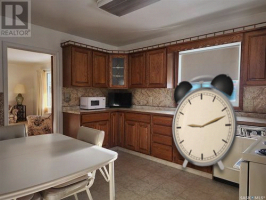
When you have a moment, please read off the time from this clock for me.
9:12
